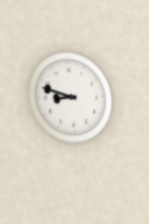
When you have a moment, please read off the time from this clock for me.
8:48
